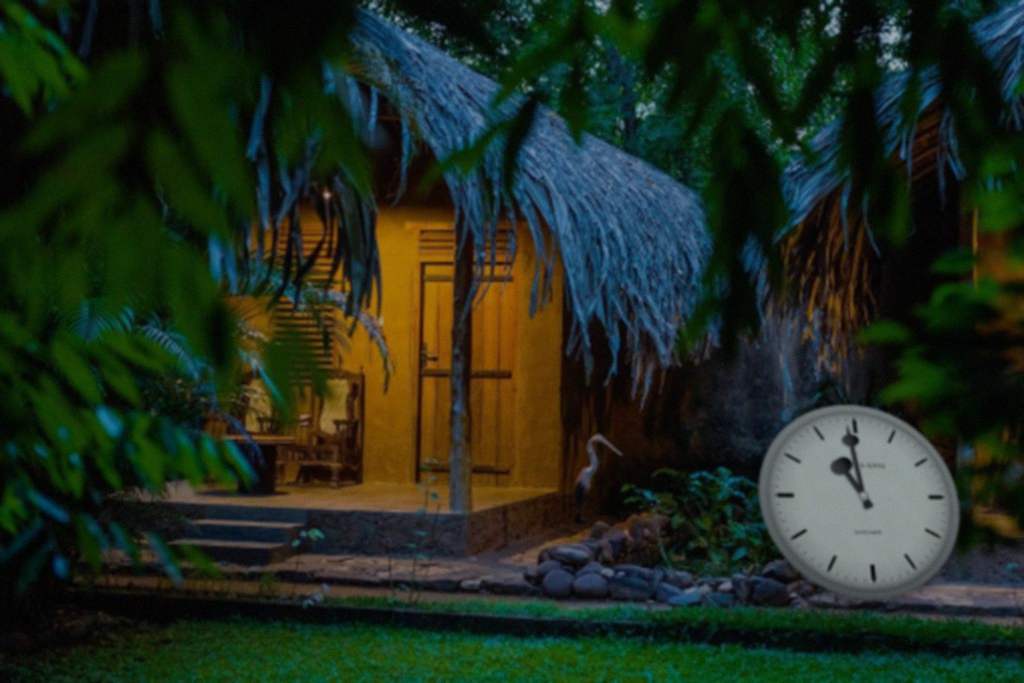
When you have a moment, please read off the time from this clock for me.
10:59
